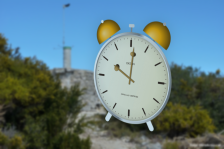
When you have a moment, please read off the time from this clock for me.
10:01
